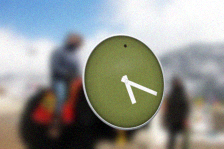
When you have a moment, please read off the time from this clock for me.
5:18
